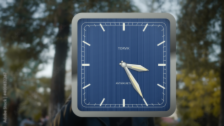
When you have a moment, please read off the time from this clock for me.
3:25
